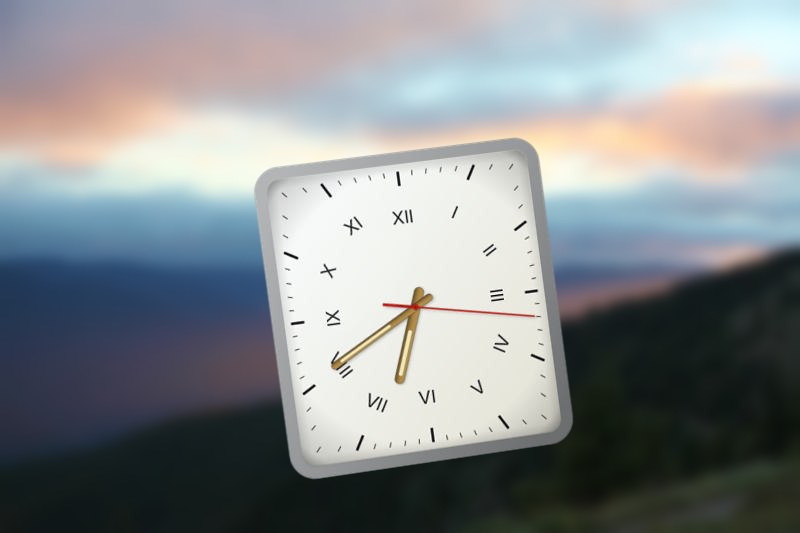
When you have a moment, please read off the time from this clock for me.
6:40:17
